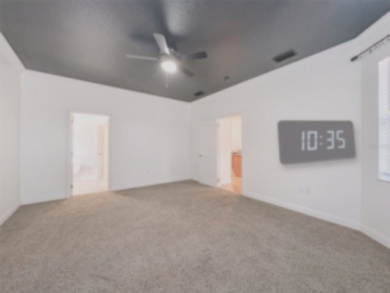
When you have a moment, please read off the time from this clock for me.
10:35
